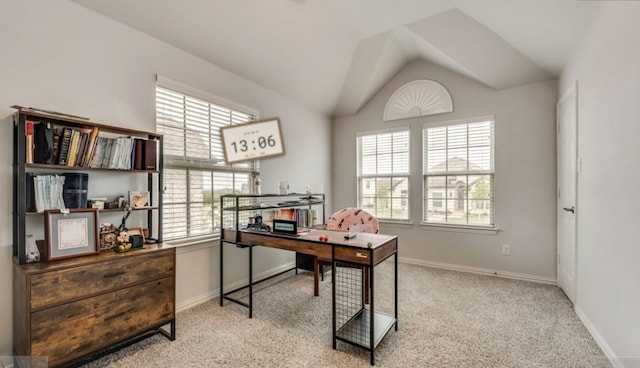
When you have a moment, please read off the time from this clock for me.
13:06
